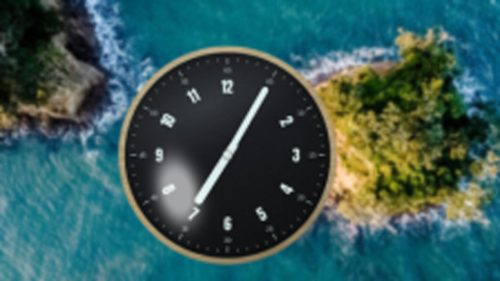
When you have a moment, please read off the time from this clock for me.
7:05
